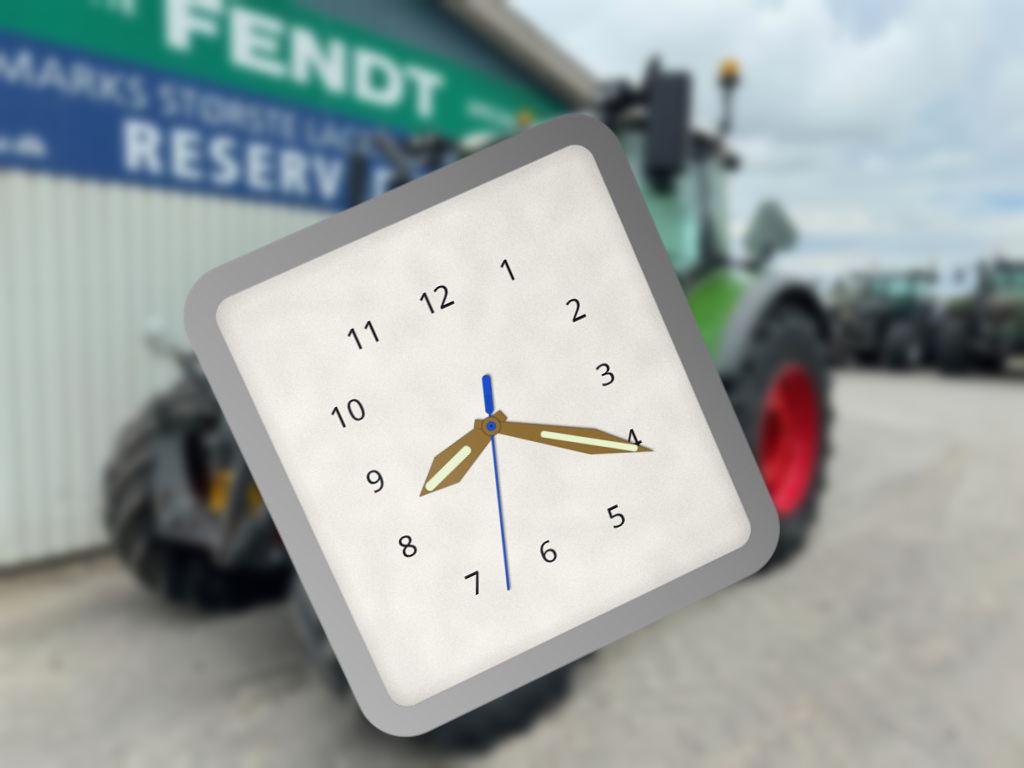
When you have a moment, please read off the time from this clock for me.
8:20:33
